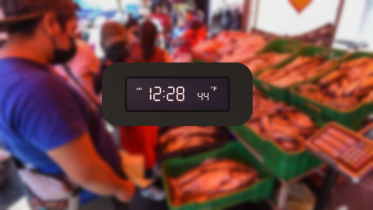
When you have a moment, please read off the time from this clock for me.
12:28
